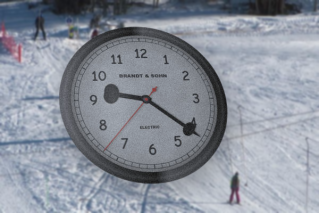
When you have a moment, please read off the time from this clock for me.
9:21:37
